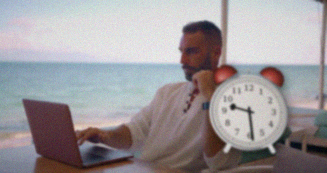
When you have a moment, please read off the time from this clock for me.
9:29
